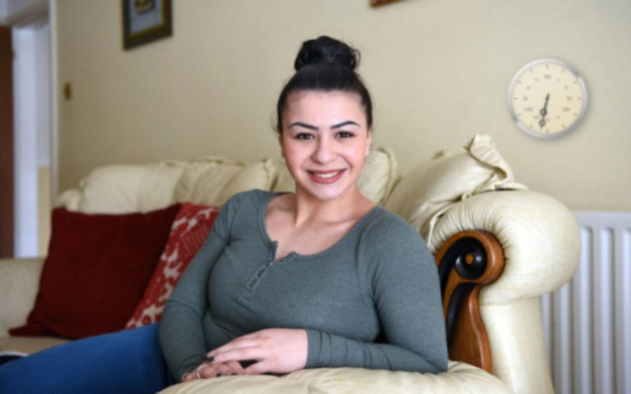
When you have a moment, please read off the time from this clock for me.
6:32
